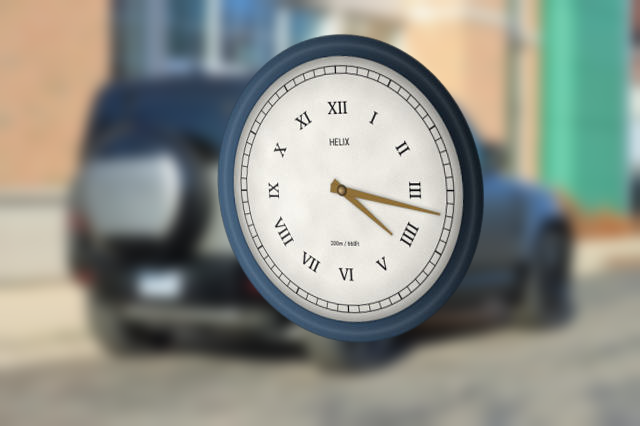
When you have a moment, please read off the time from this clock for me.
4:17
